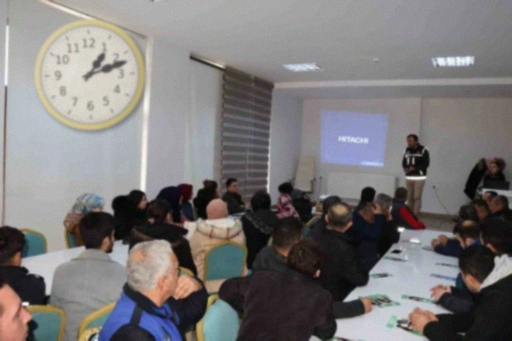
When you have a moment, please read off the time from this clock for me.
1:12
